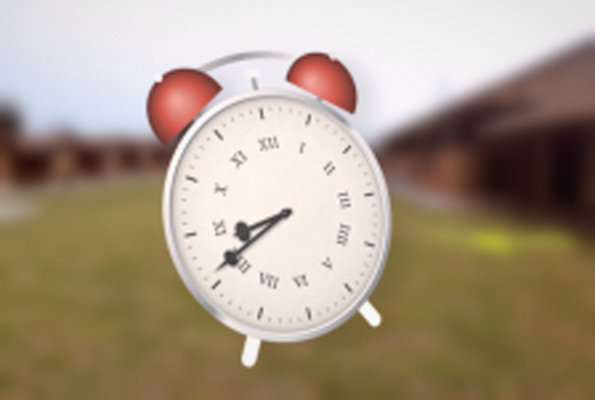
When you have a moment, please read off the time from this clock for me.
8:41
